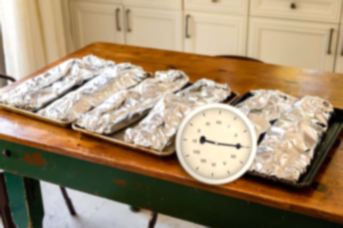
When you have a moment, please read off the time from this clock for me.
9:15
